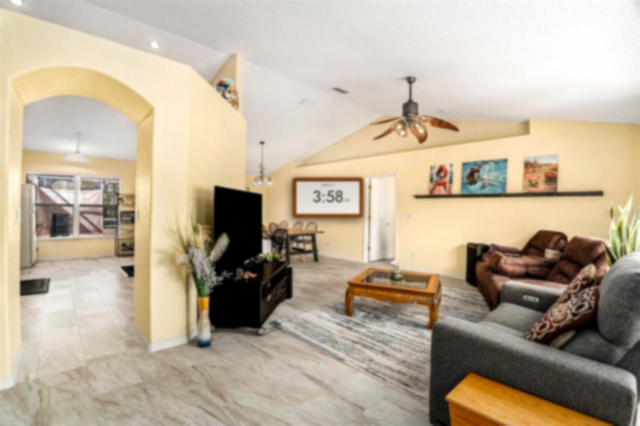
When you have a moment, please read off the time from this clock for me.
3:58
